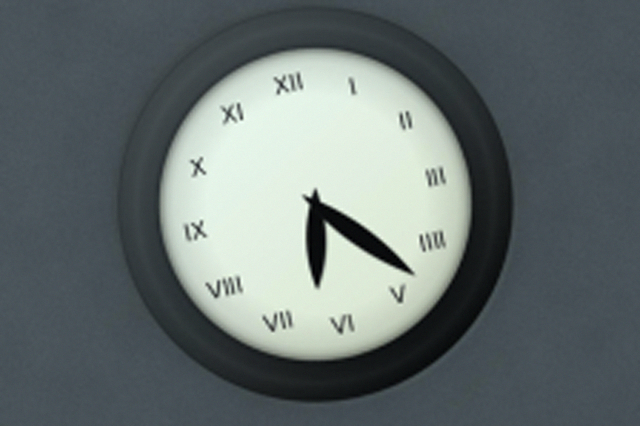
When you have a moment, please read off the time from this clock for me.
6:23
